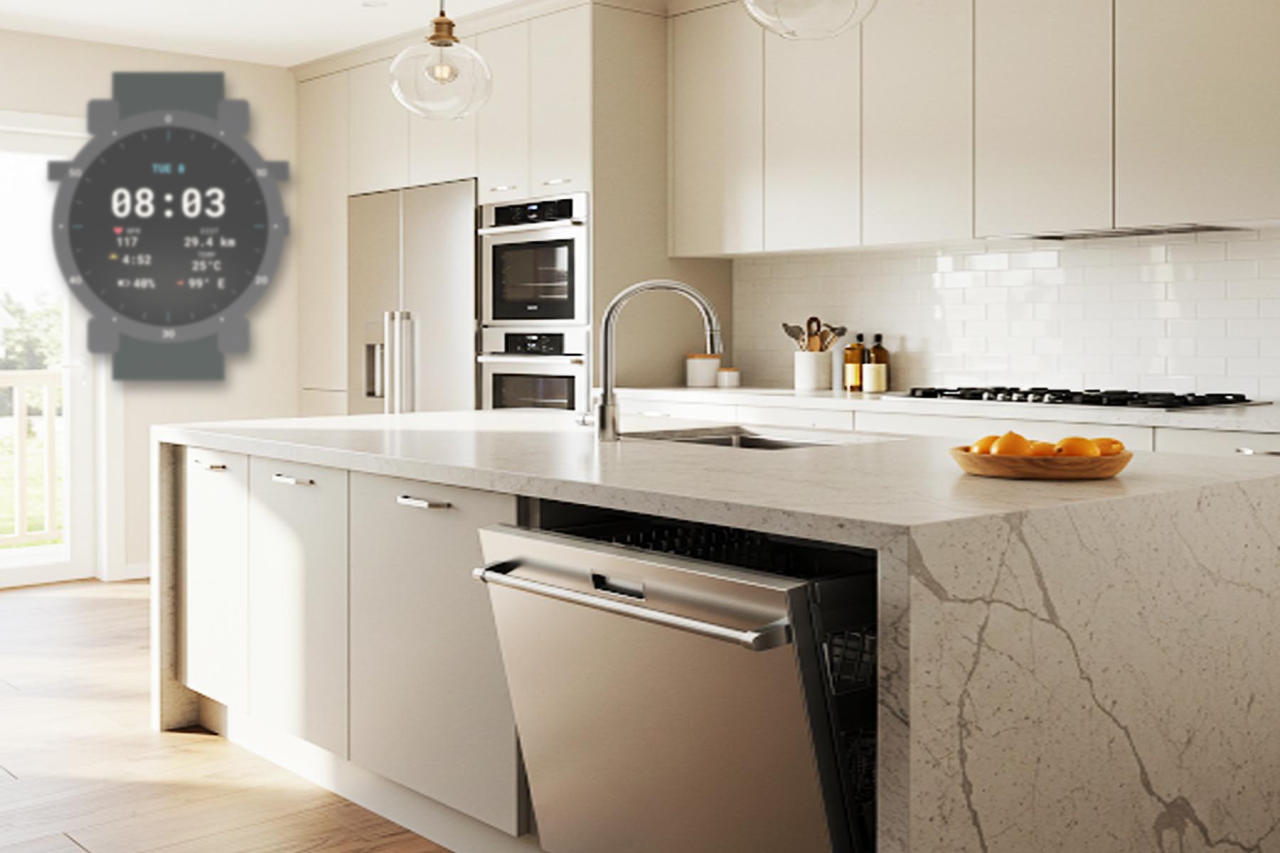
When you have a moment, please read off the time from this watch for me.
8:03
